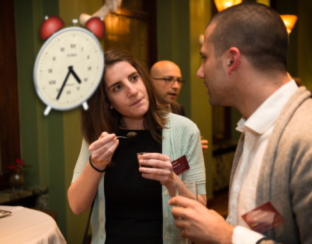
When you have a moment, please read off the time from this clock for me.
4:34
